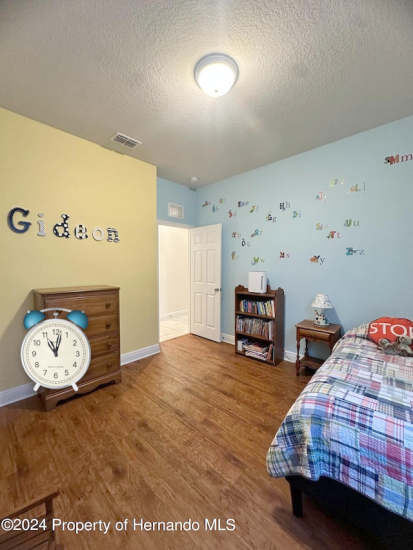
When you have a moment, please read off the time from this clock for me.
11:02
